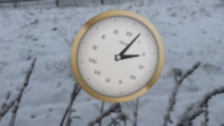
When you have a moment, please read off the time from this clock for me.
2:03
